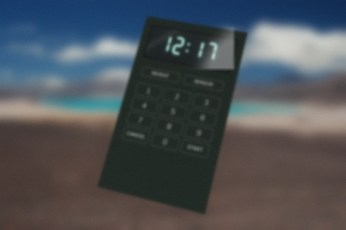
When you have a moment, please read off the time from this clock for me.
12:17
